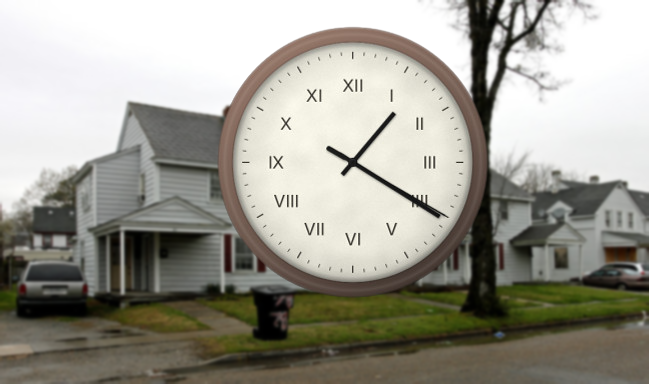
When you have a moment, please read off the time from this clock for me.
1:20:20
